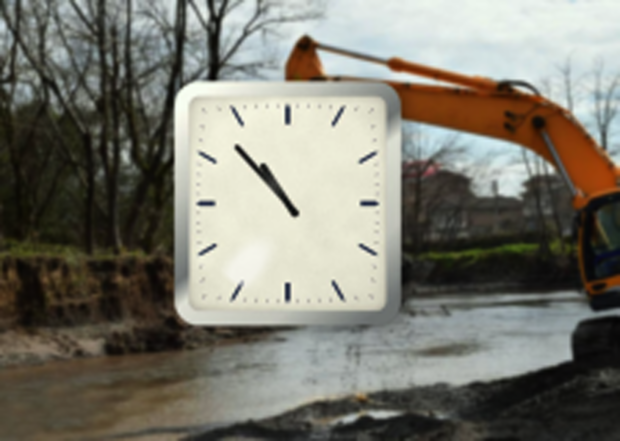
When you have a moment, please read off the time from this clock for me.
10:53
